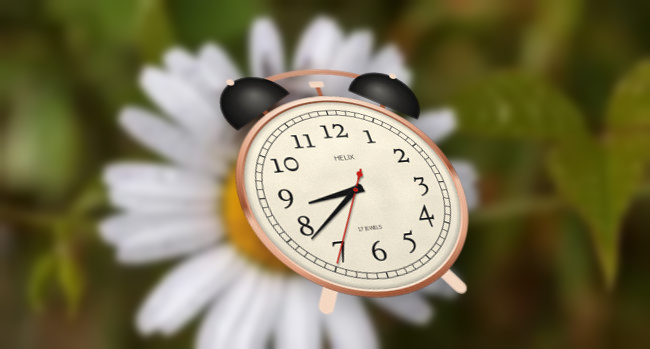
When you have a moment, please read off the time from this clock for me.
8:38:35
